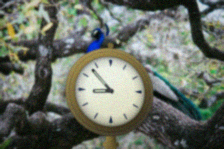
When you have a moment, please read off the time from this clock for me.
8:53
